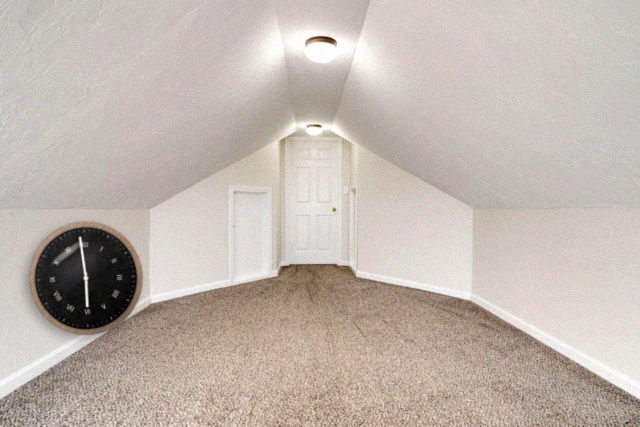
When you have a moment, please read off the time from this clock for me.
5:59
